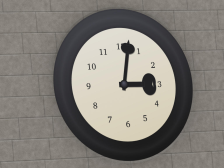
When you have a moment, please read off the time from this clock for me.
3:02
